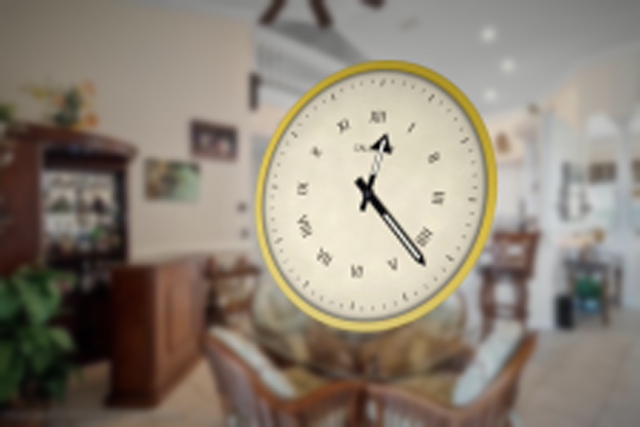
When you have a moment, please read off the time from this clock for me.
12:22
